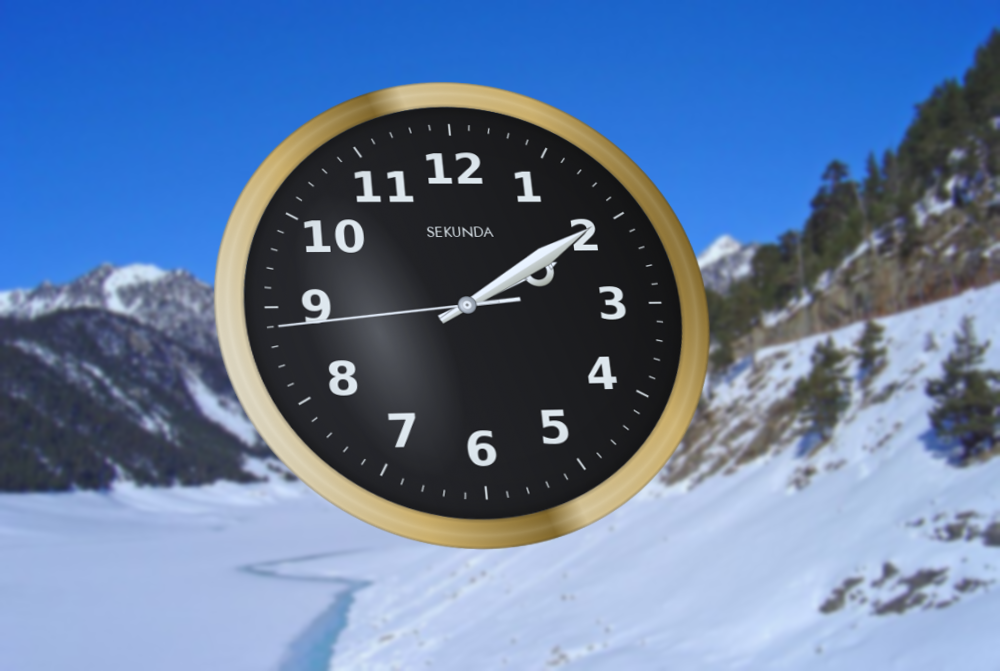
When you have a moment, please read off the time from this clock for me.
2:09:44
